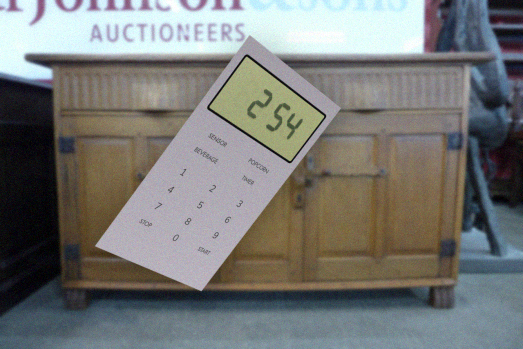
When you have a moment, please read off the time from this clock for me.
2:54
